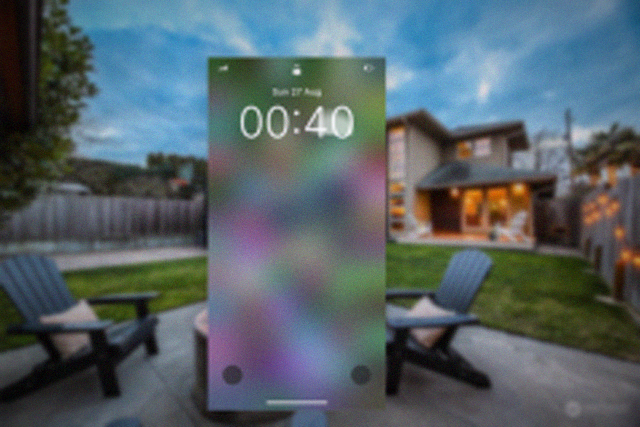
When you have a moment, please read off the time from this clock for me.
0:40
